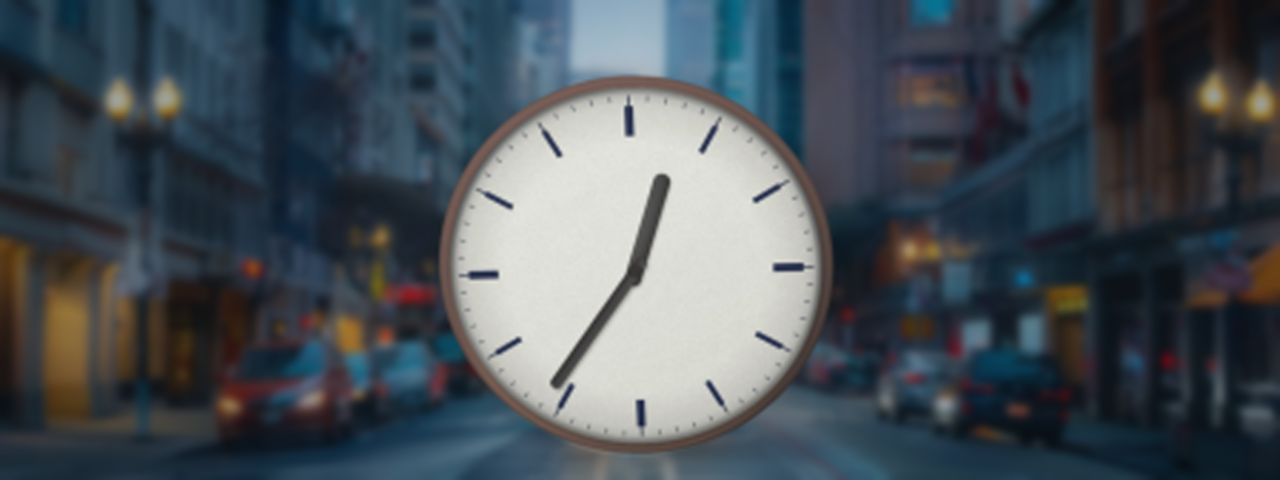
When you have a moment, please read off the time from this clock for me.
12:36
